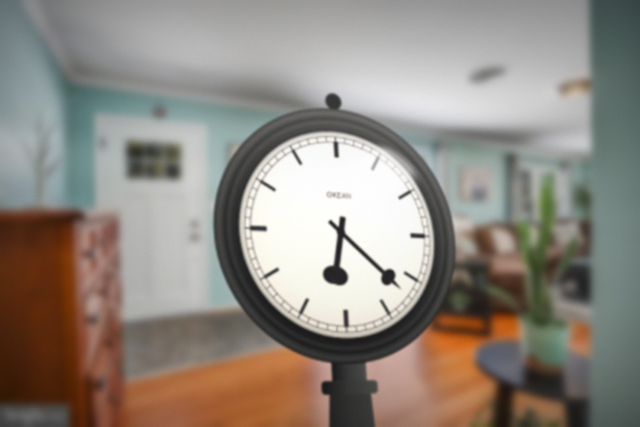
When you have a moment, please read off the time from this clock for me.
6:22
